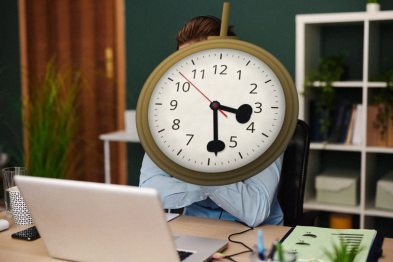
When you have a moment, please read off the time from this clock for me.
3:28:52
